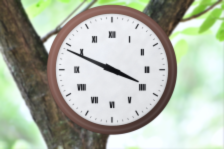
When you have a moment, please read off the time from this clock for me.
3:49
